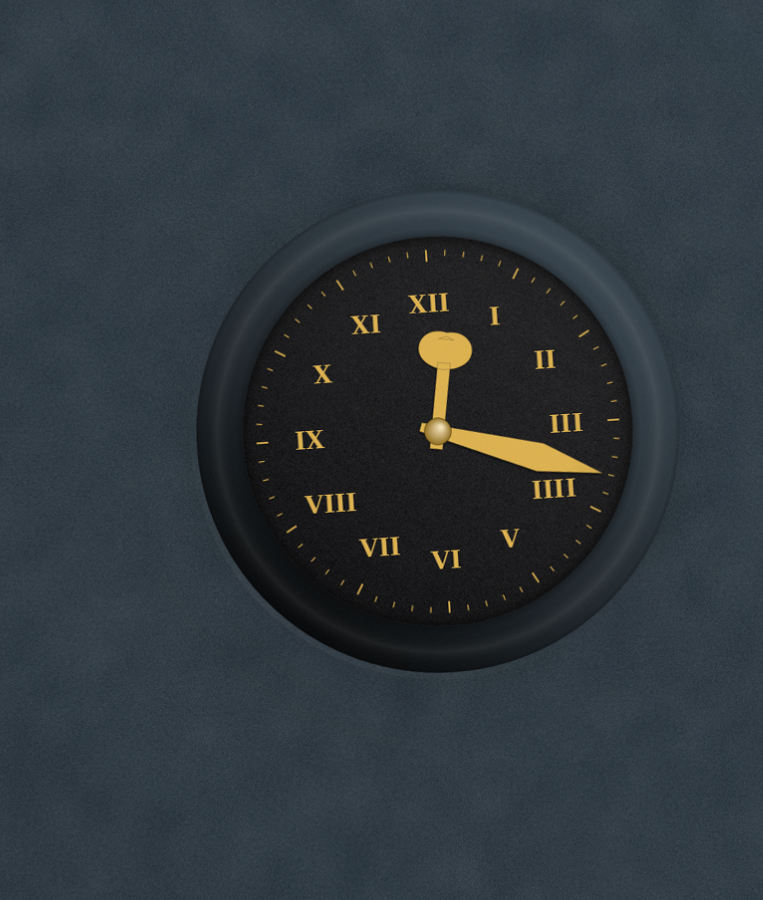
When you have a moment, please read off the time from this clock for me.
12:18
